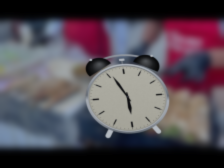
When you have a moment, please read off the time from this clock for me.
5:56
